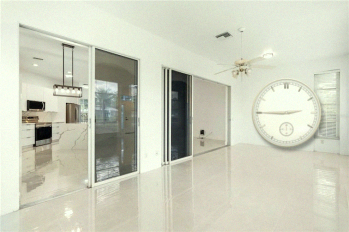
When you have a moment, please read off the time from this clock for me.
2:45
